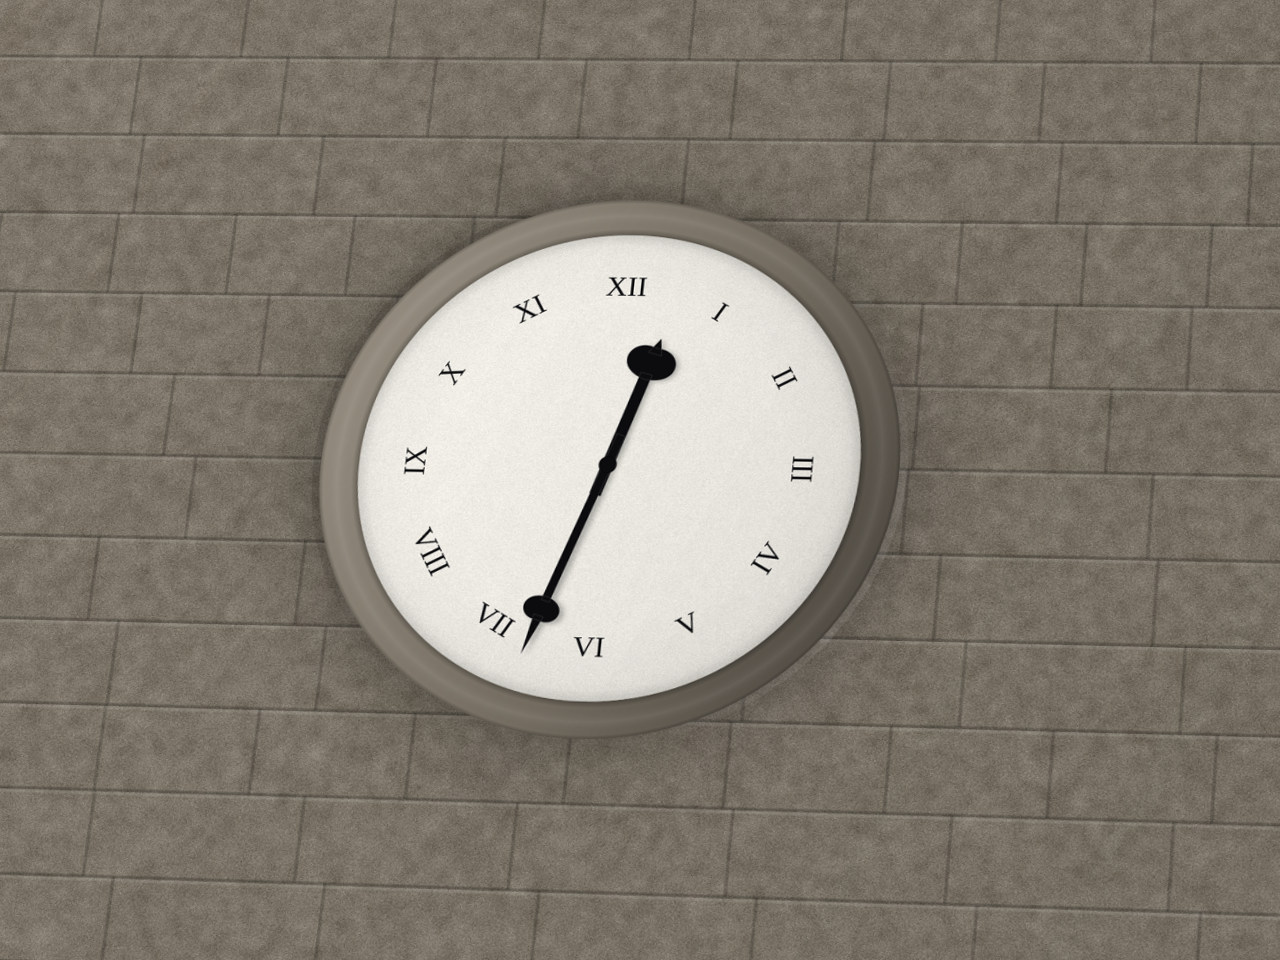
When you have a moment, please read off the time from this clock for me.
12:33
